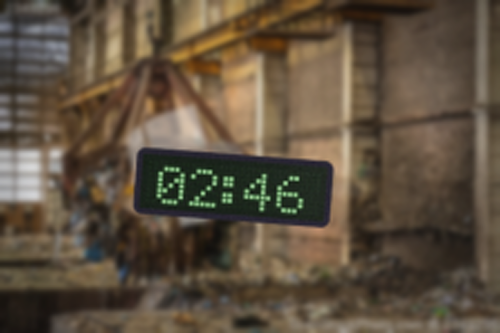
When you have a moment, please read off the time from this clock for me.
2:46
